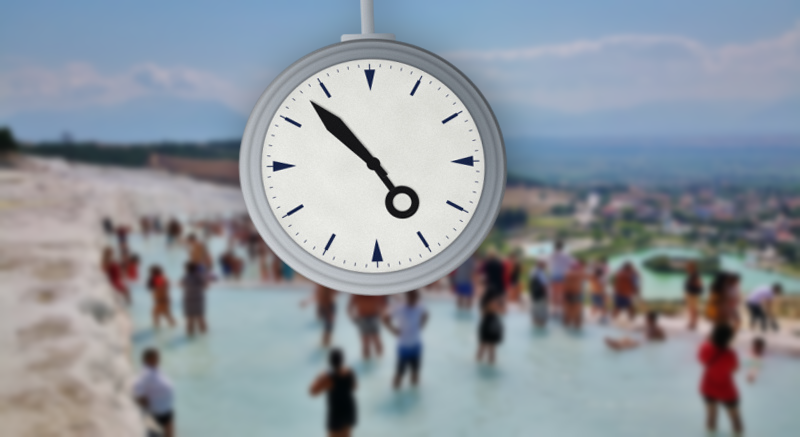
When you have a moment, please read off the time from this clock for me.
4:53
